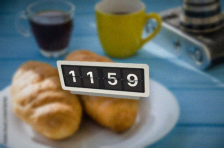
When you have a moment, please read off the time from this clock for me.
11:59
